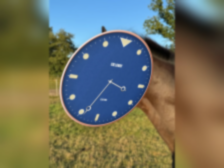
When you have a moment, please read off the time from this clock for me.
3:34
